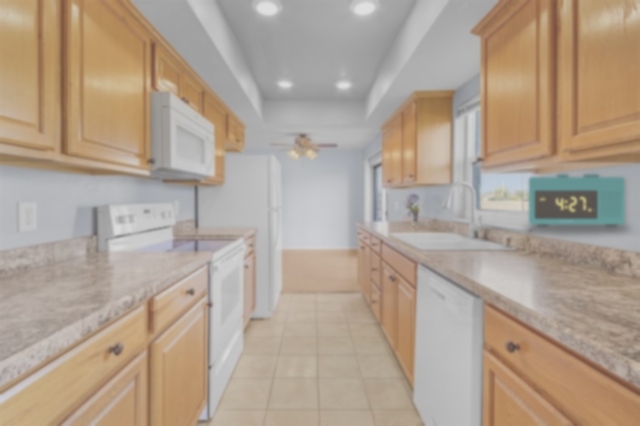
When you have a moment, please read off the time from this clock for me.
4:27
